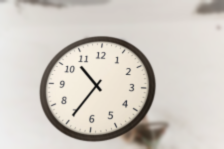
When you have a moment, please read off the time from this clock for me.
10:35
